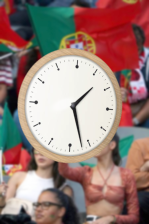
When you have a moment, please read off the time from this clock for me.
1:27
